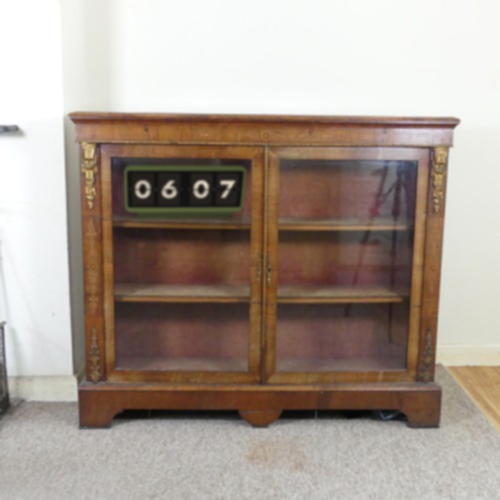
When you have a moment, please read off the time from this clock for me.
6:07
